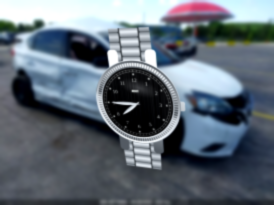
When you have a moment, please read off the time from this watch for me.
7:45
